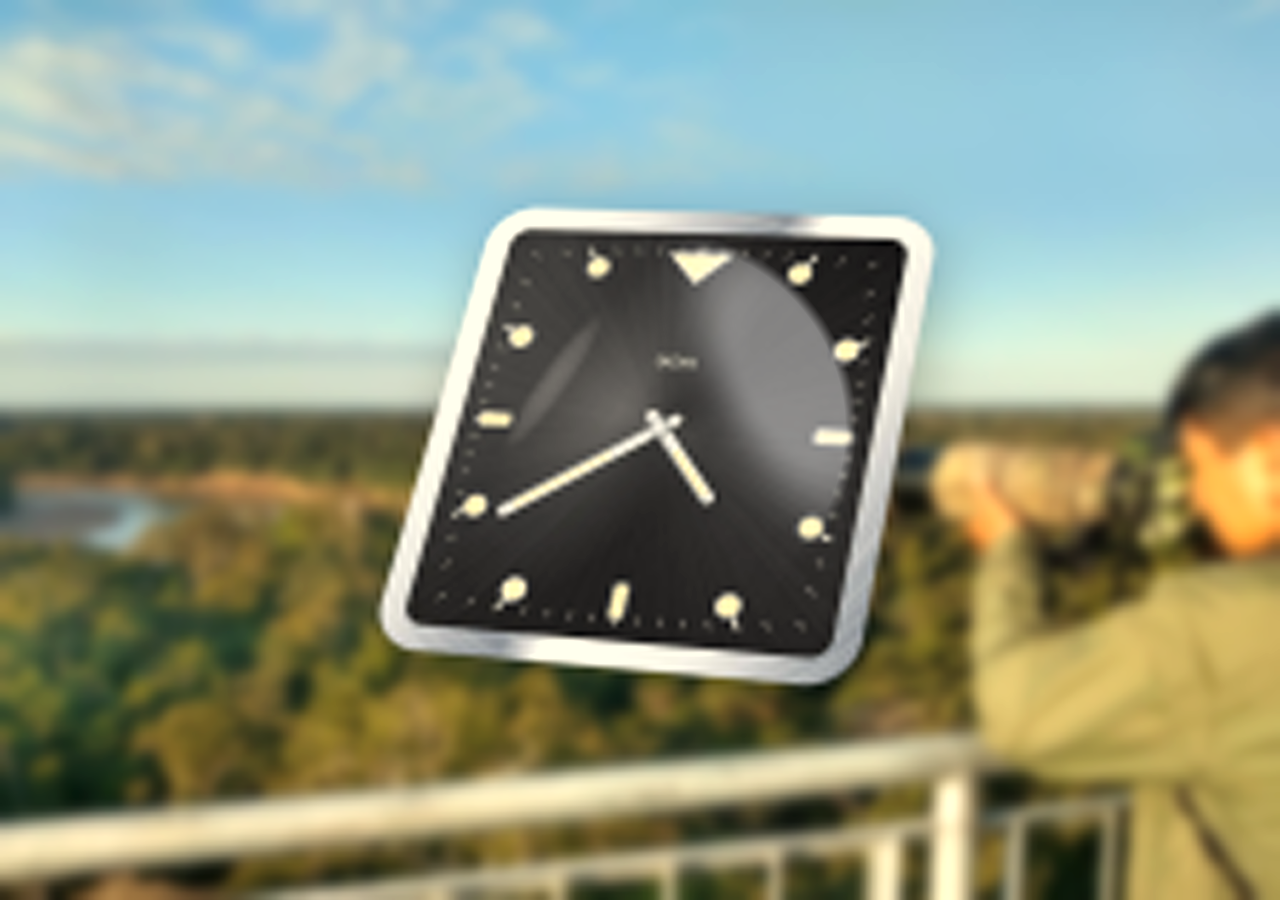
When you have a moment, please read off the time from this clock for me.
4:39
